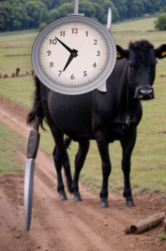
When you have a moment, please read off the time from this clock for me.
6:52
